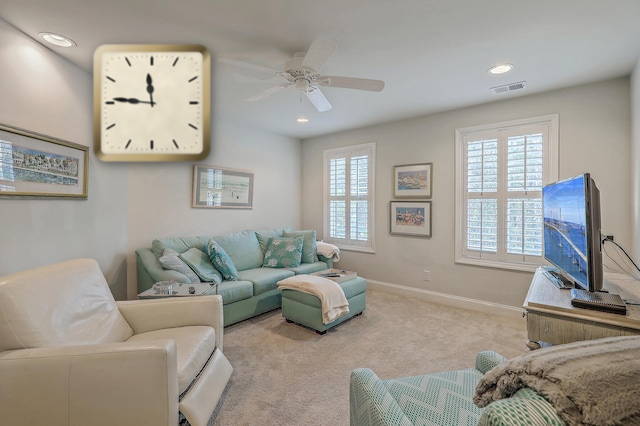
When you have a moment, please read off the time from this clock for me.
11:46
